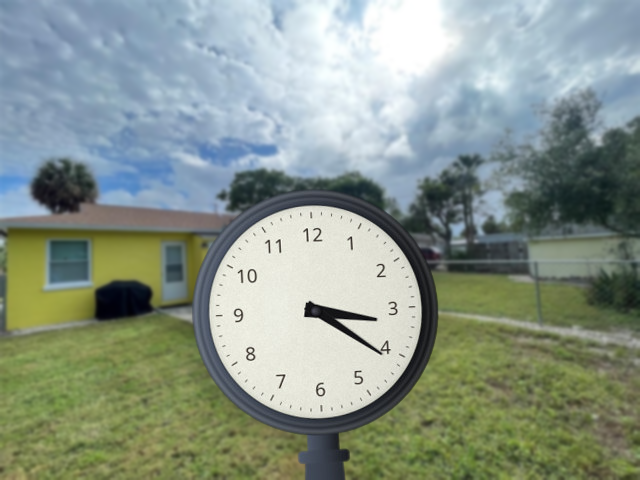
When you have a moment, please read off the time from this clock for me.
3:21
